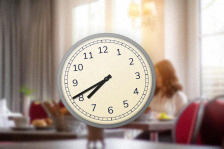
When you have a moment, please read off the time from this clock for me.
7:41
